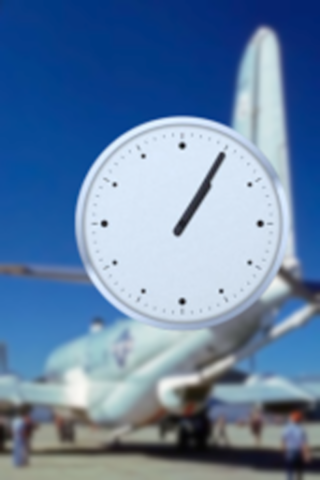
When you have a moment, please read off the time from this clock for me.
1:05
